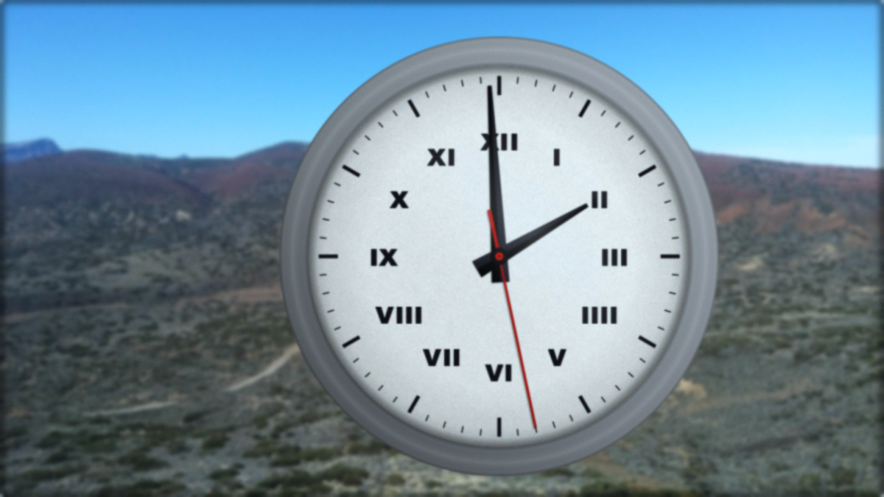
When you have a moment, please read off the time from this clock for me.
1:59:28
